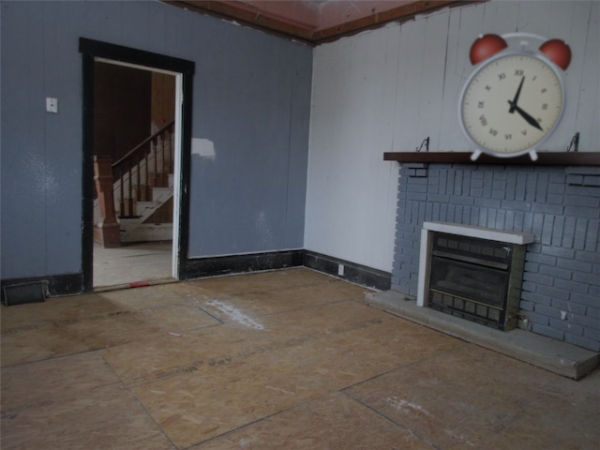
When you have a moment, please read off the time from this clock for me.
12:21
